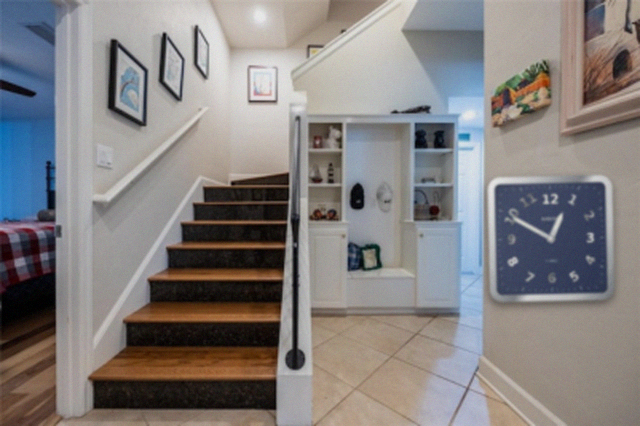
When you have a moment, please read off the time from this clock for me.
12:50
